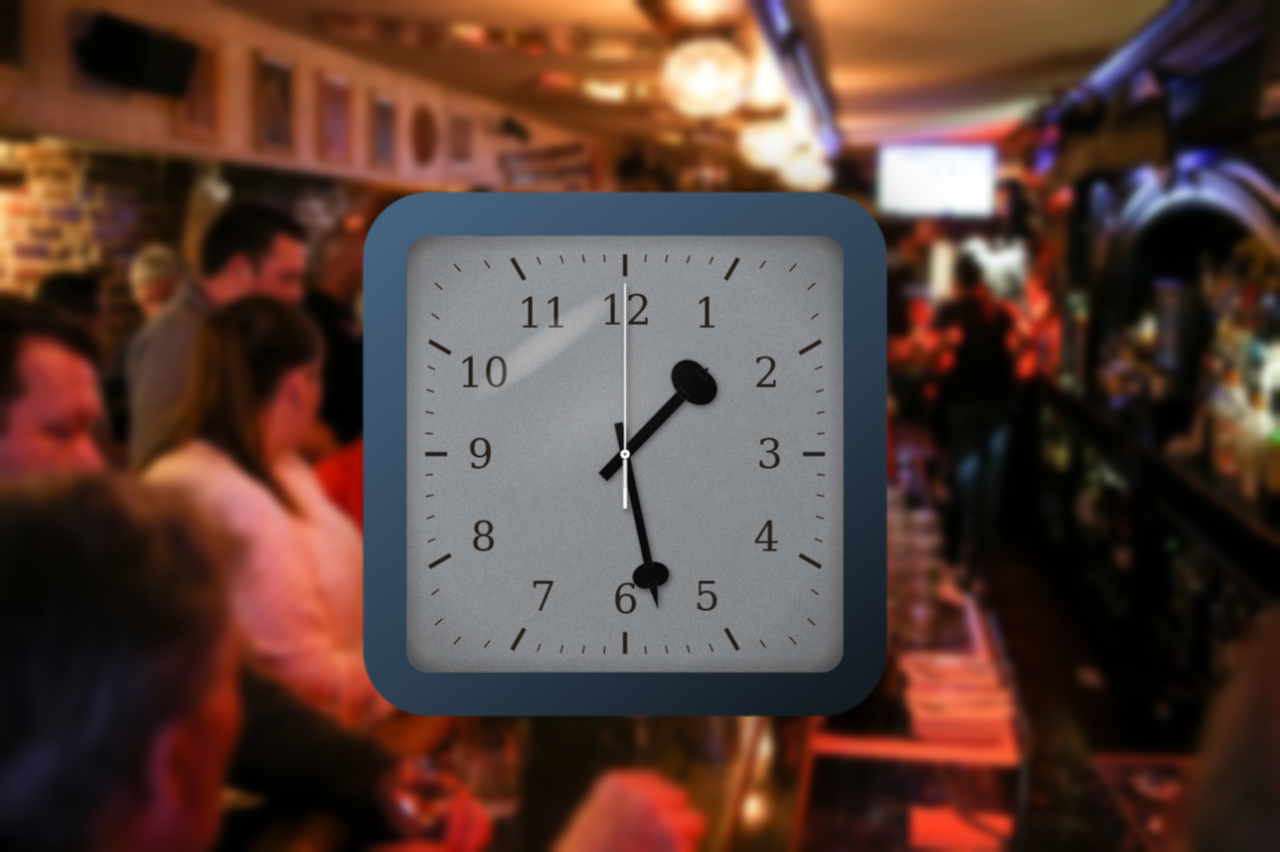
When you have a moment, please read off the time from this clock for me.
1:28:00
